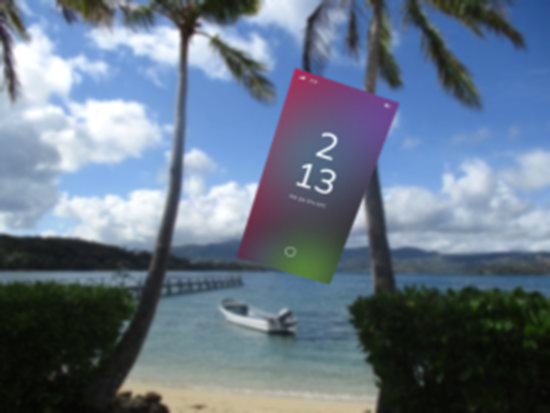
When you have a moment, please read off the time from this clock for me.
2:13
